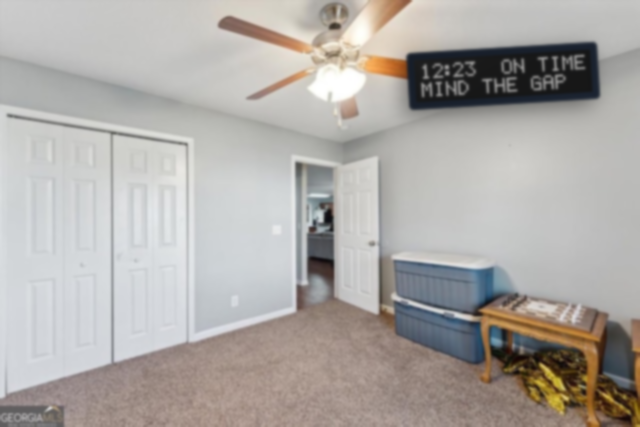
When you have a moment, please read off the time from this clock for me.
12:23
